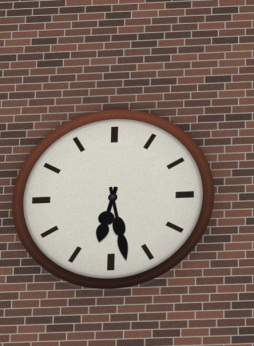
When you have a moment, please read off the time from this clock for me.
6:28
